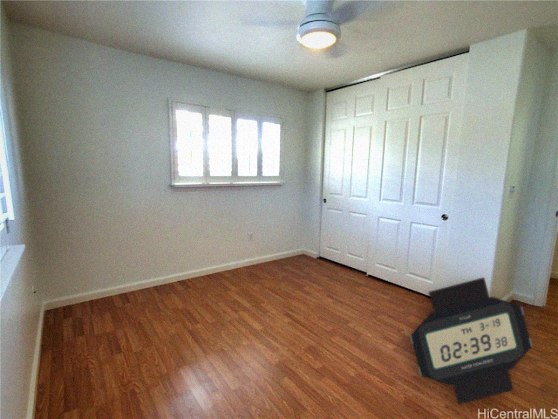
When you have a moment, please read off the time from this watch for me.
2:39:38
